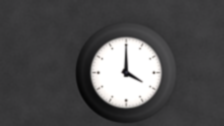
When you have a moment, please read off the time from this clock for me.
4:00
